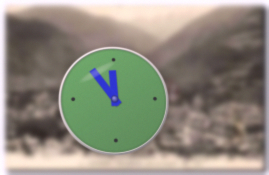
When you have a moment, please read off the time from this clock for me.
11:54
